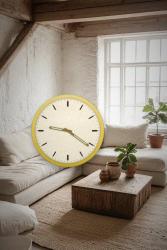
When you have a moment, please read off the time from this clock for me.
9:21
